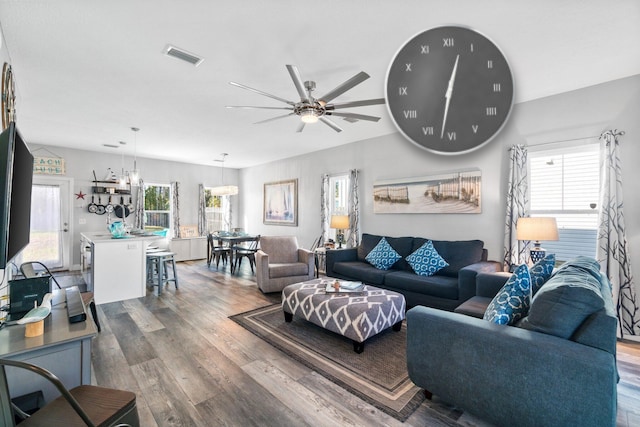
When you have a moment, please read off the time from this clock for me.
12:32
